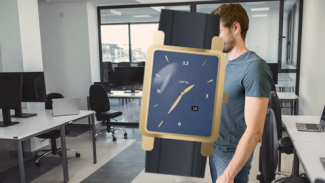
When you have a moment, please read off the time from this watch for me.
1:35
